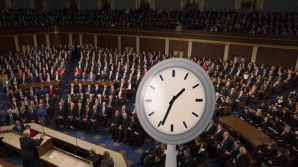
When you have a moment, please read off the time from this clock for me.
1:34
